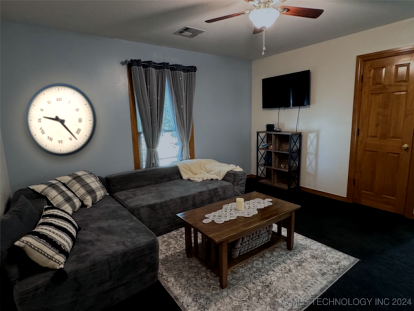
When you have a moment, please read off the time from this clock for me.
9:23
